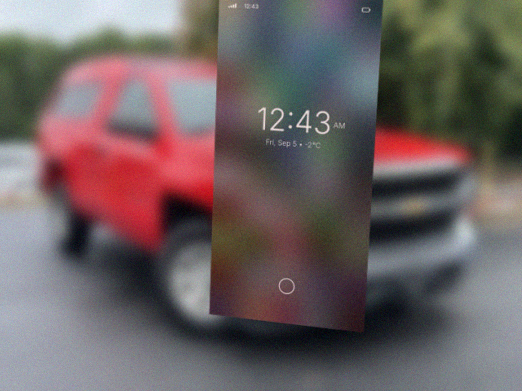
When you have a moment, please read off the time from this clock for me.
12:43
